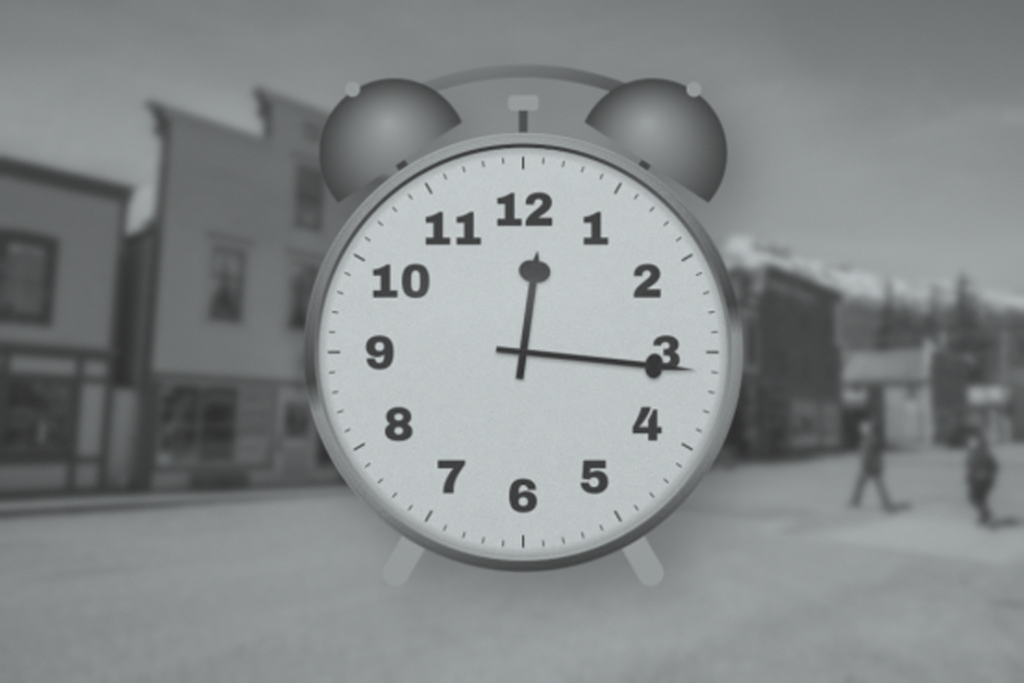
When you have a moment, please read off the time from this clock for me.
12:16
